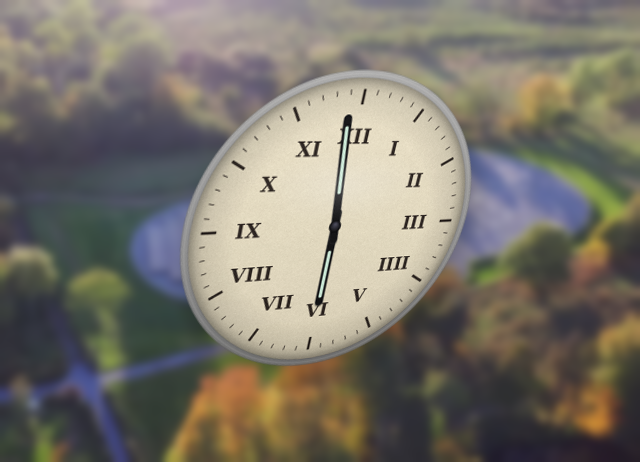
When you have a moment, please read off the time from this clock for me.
5:59
